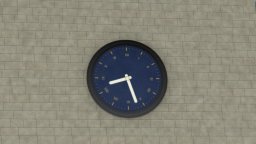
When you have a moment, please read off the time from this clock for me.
8:27
